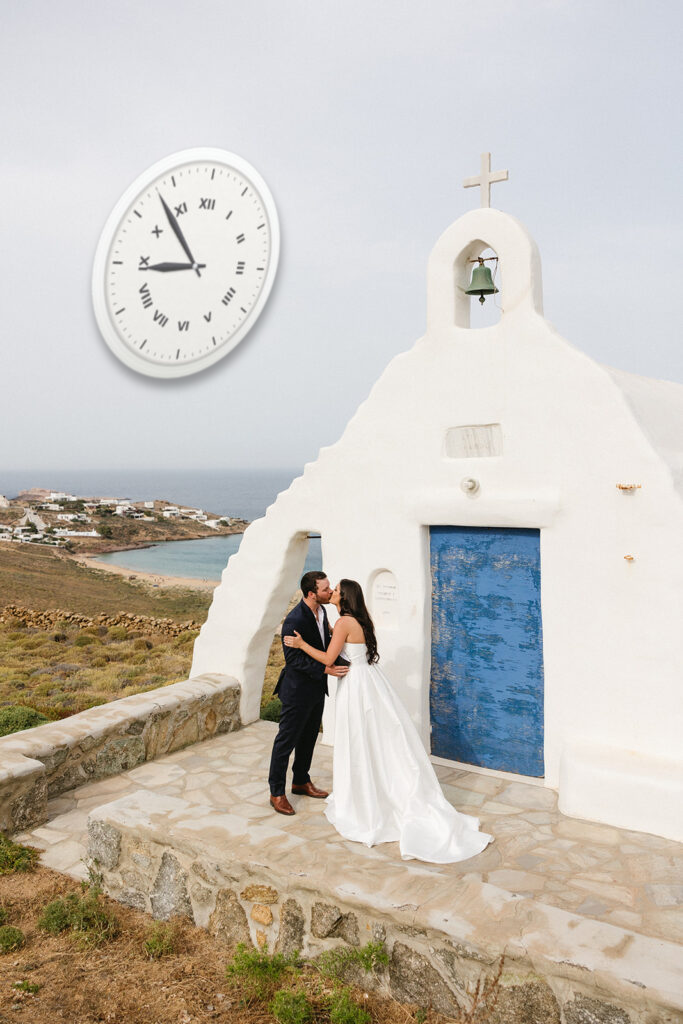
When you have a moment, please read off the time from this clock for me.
8:53
